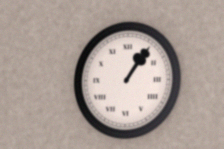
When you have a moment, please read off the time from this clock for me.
1:06
